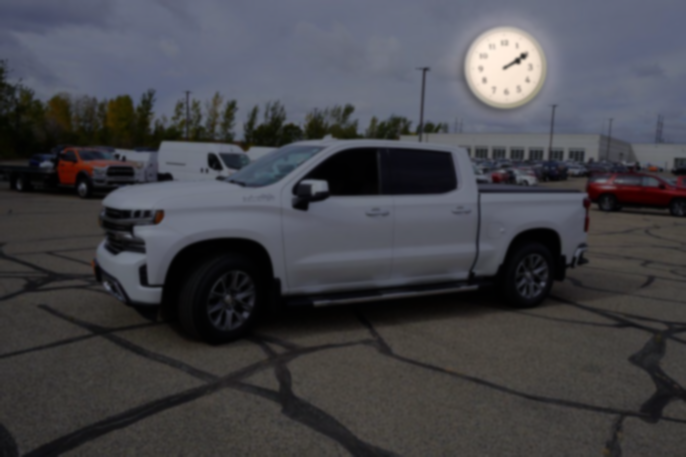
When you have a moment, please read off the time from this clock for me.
2:10
